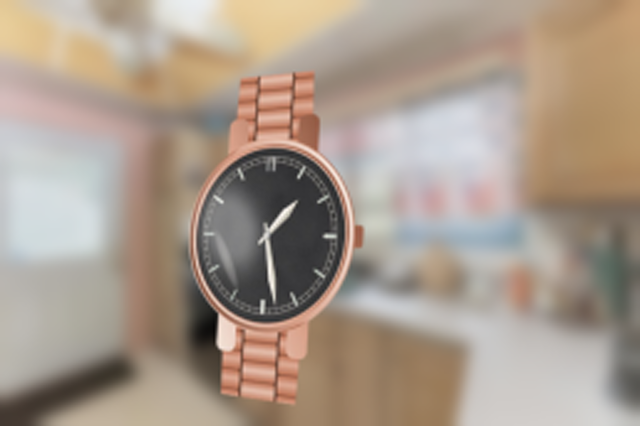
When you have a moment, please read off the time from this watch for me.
1:28
